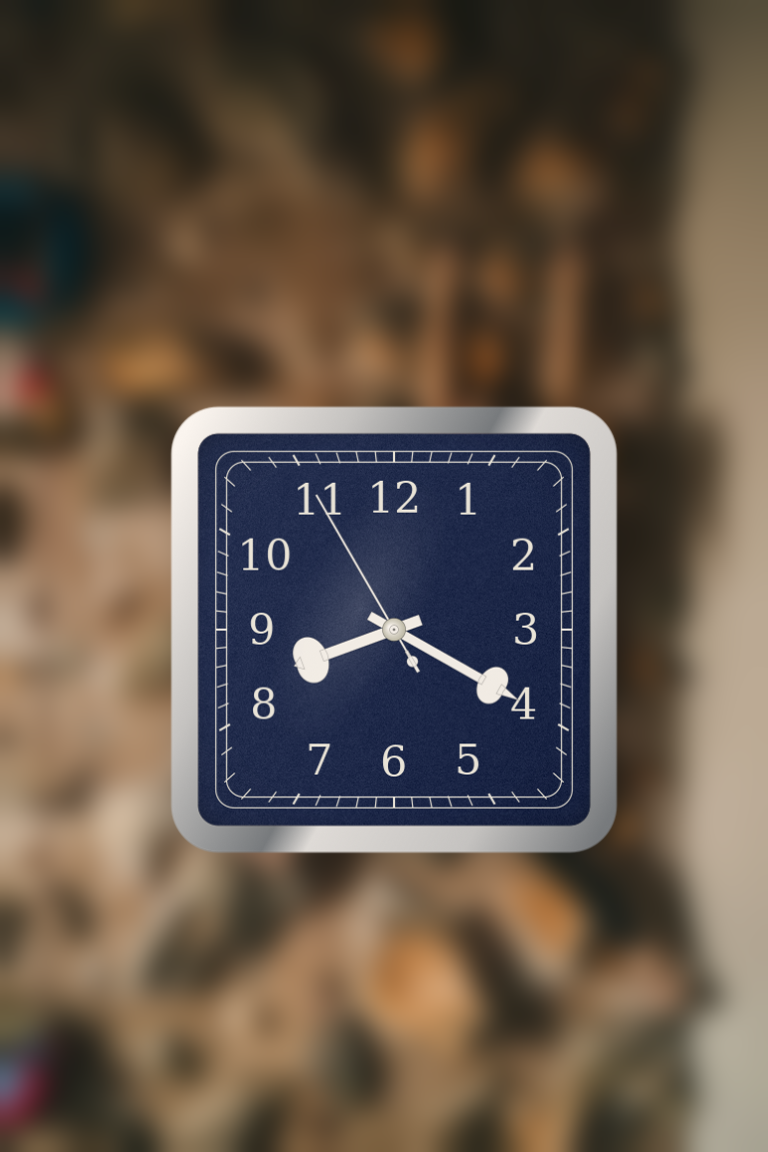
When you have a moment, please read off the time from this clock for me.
8:19:55
